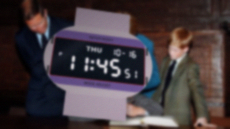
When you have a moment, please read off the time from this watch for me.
11:45
